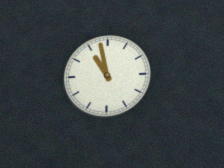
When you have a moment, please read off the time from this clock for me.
10:58
